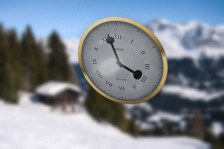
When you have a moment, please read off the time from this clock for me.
3:57
